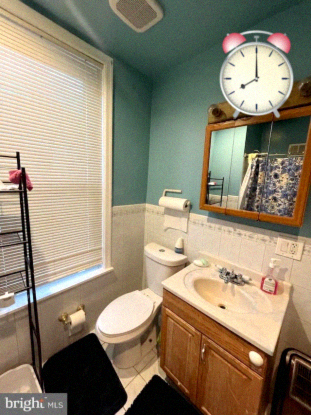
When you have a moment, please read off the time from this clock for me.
8:00
